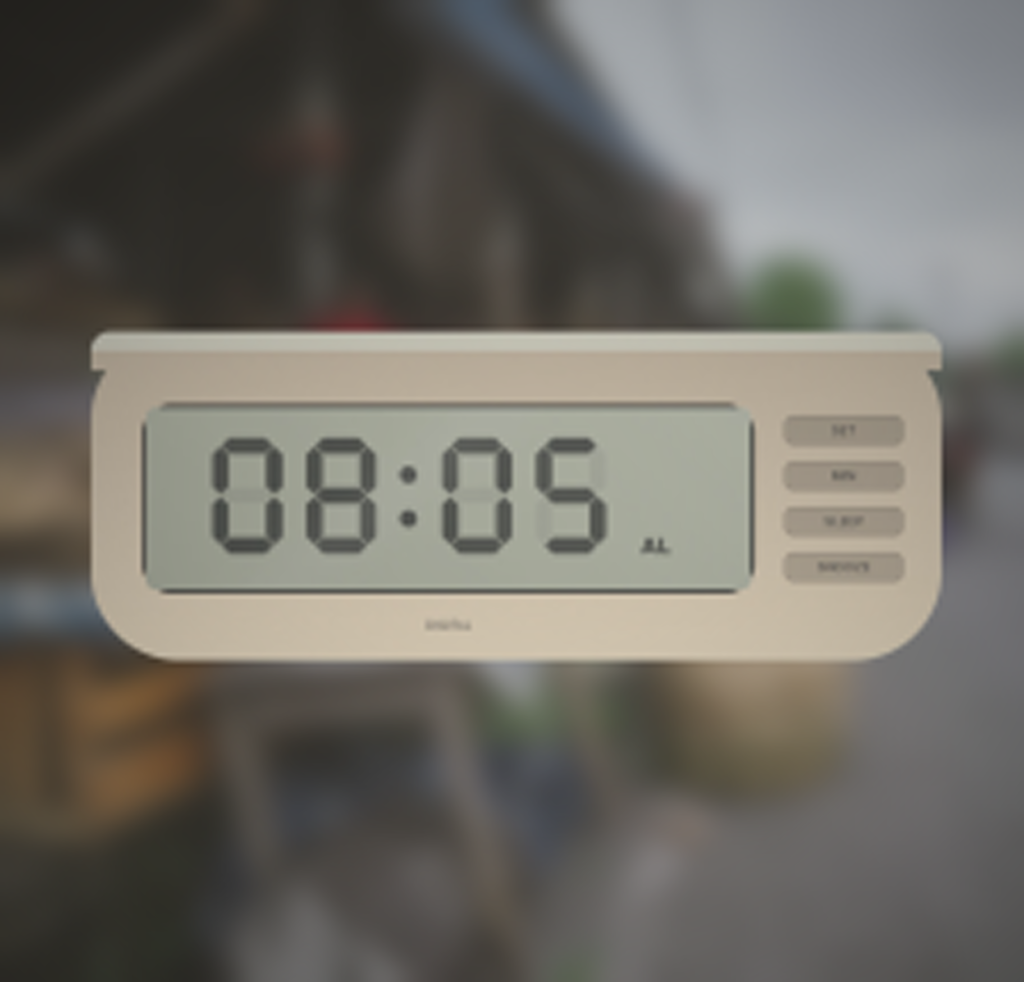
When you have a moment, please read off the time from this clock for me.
8:05
